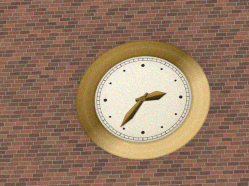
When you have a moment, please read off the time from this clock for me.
2:36
